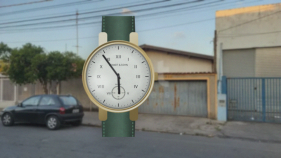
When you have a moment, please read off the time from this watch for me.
5:54
